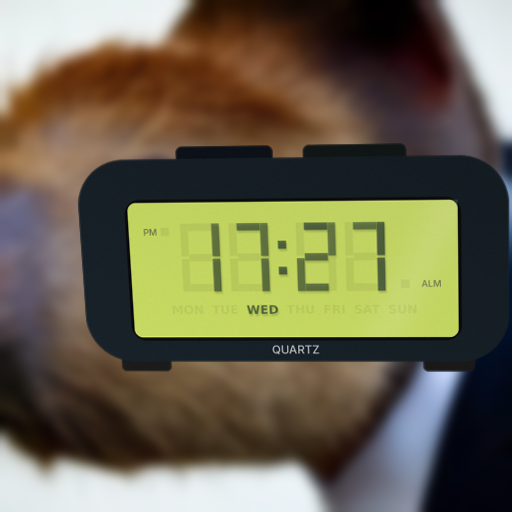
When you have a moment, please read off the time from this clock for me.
17:27
